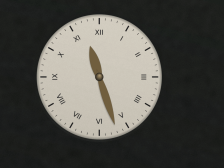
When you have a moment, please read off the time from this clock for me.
11:27
